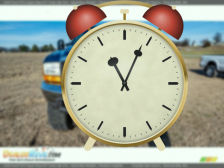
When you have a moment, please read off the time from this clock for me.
11:04
